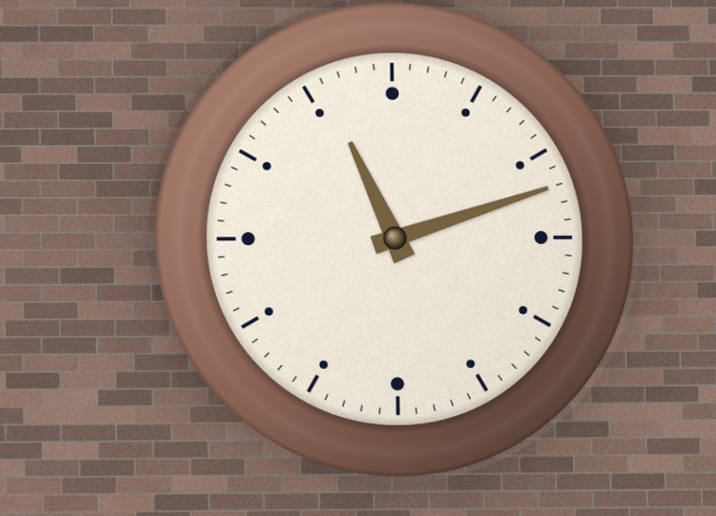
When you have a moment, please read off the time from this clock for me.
11:12
